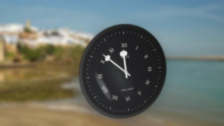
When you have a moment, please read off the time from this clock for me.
11:52
